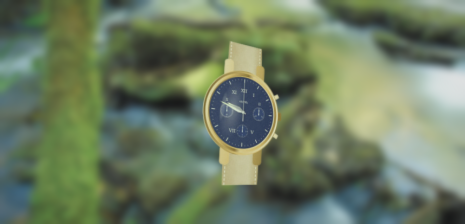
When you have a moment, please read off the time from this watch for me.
9:48
